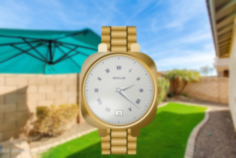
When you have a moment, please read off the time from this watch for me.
2:22
